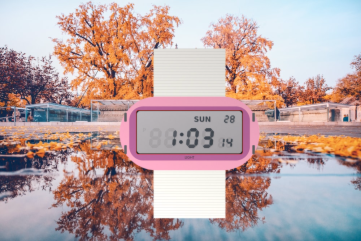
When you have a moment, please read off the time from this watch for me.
1:03:14
